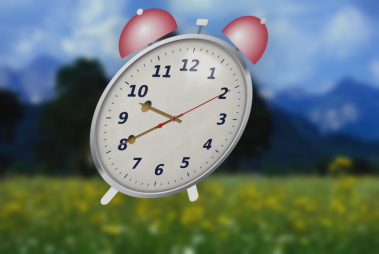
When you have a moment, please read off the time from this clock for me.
9:40:10
